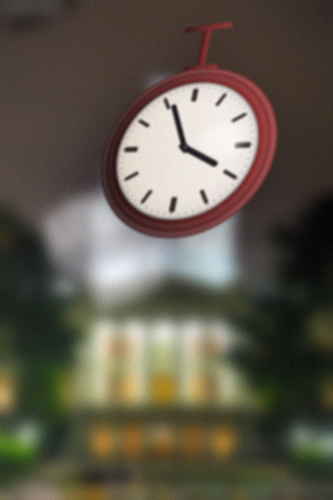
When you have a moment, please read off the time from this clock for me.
3:56
